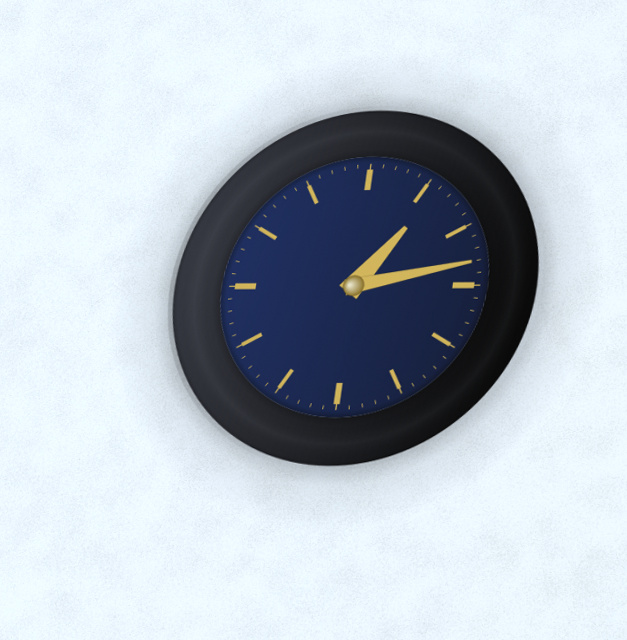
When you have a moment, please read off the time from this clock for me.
1:13
